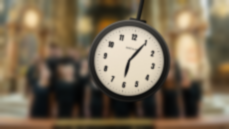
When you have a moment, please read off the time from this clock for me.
6:05
